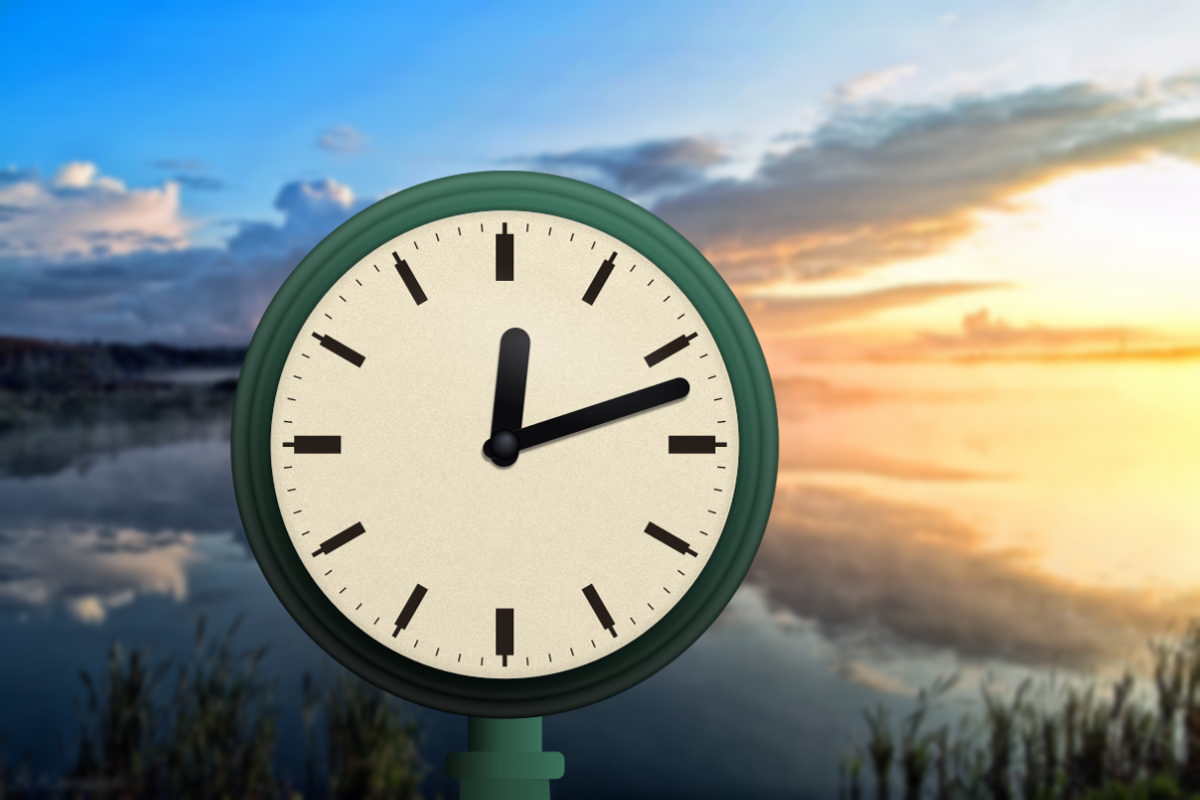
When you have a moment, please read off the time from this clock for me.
12:12
